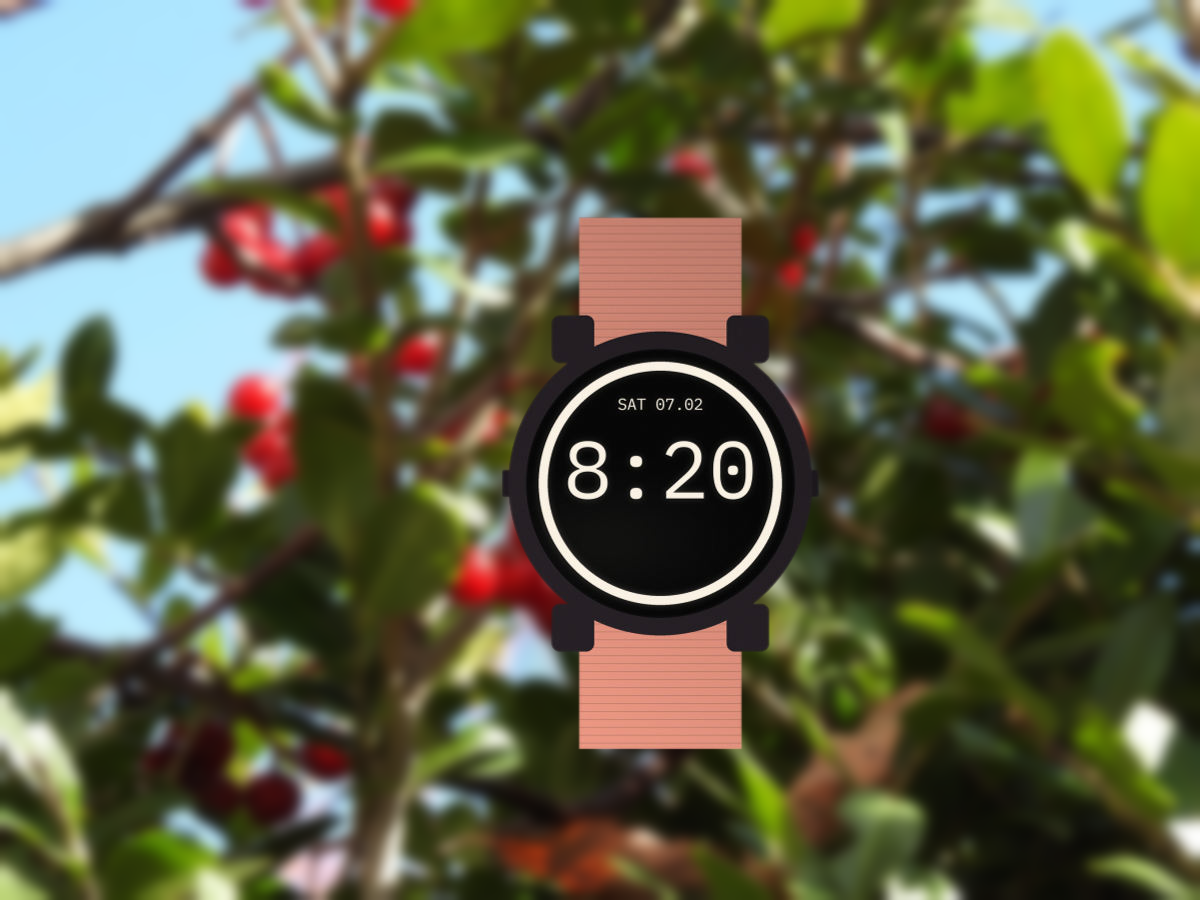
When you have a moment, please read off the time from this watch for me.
8:20
